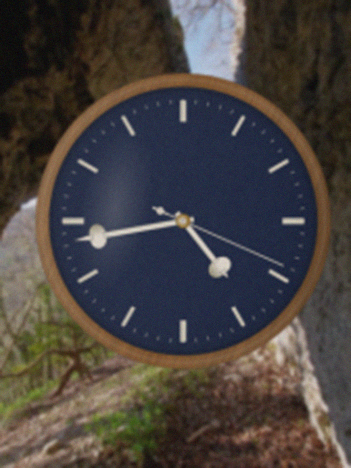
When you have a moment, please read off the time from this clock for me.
4:43:19
